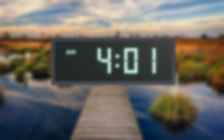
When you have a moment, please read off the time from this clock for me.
4:01
